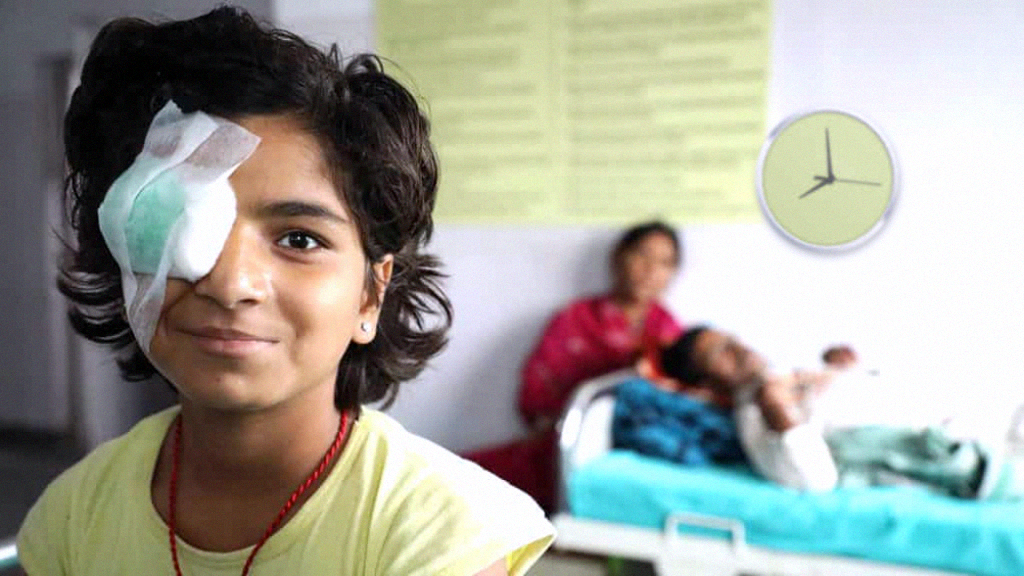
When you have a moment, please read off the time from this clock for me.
7:59:16
